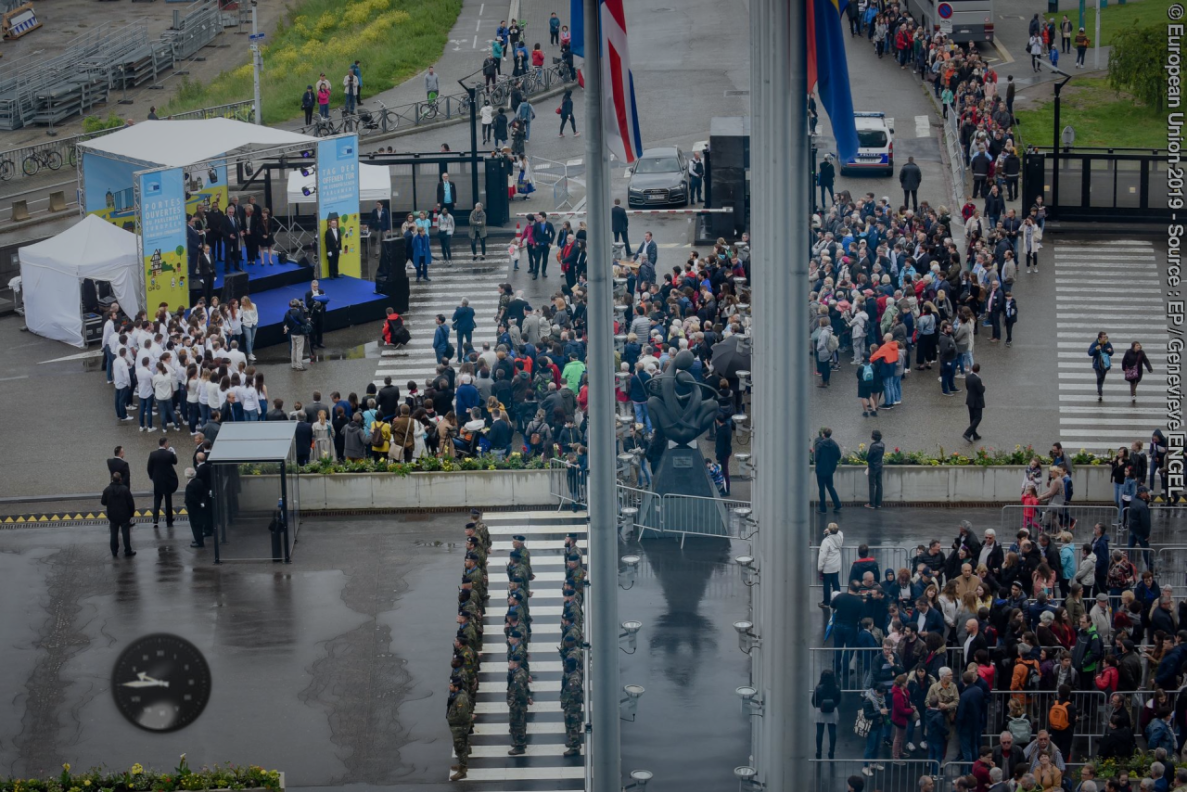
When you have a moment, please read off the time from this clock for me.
9:45
